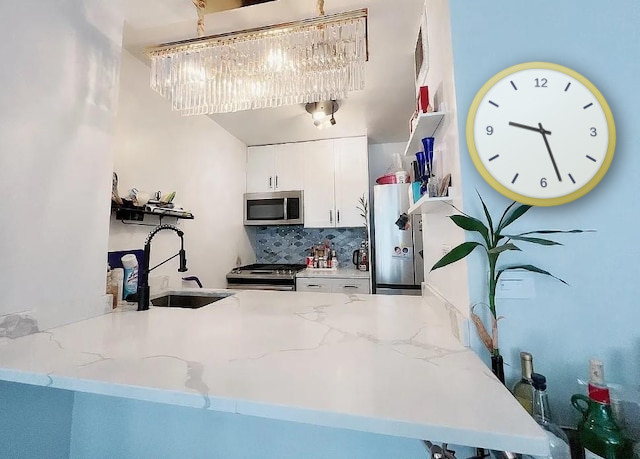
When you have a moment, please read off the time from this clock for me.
9:27
